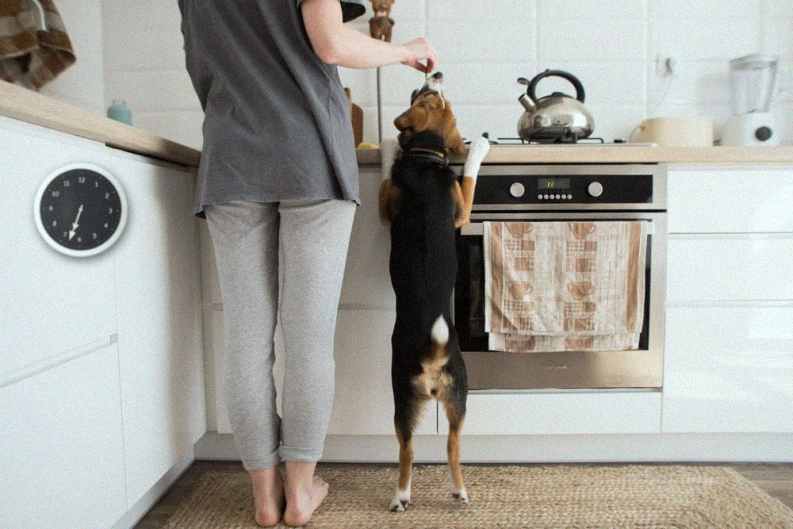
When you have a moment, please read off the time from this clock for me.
6:33
